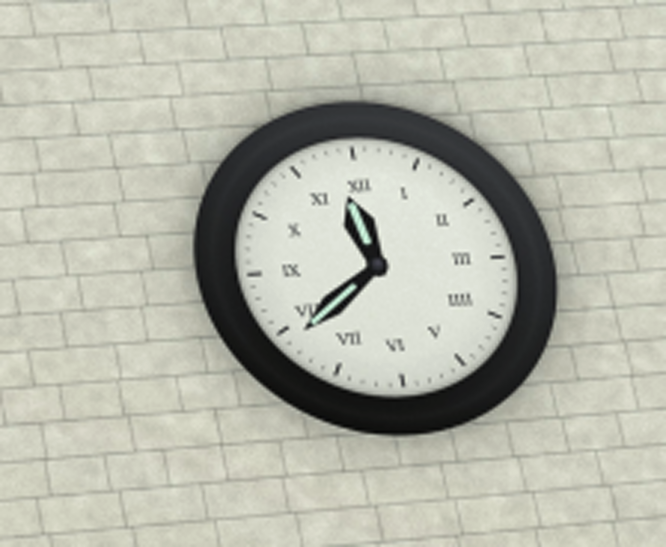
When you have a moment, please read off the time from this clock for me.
11:39
